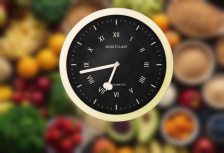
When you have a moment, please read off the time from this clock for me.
6:43
